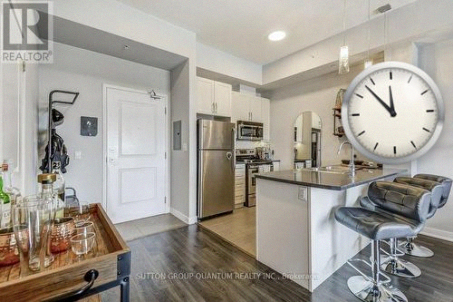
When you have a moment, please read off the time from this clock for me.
11:53
